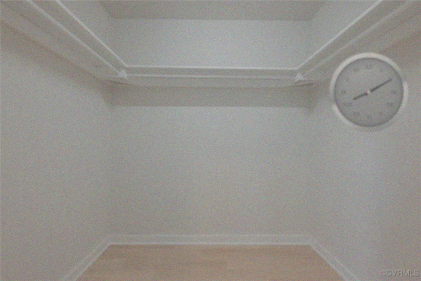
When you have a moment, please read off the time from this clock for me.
8:10
